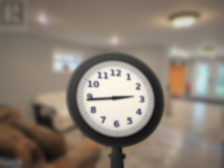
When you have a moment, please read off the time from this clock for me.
2:44
